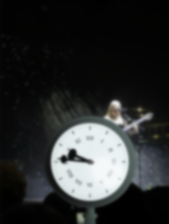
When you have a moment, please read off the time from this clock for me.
9:46
